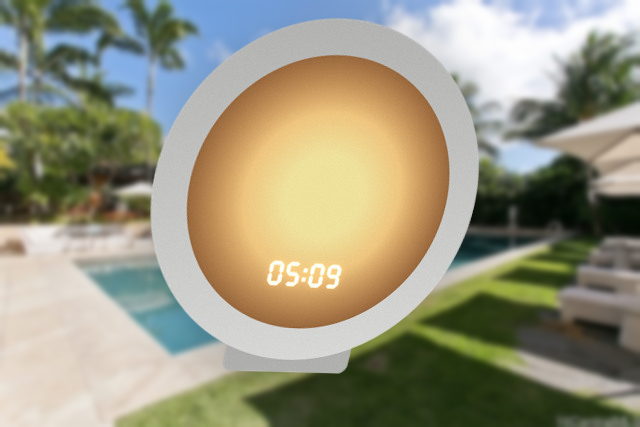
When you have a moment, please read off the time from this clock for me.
5:09
